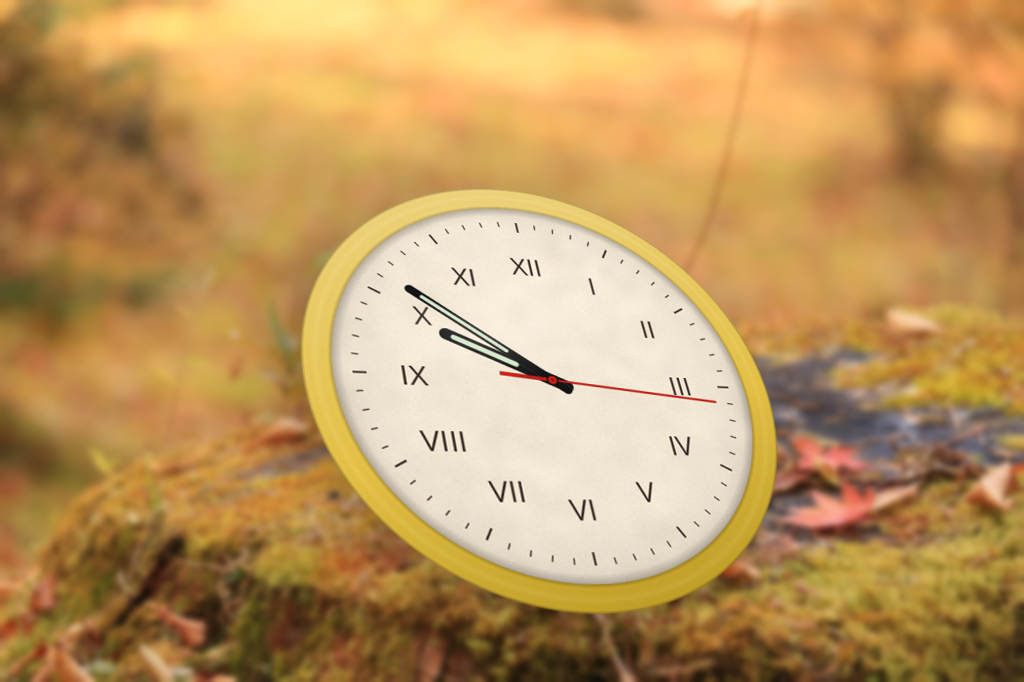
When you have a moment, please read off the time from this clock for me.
9:51:16
